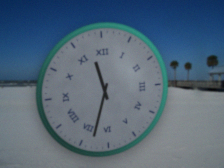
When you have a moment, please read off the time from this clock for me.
11:33
